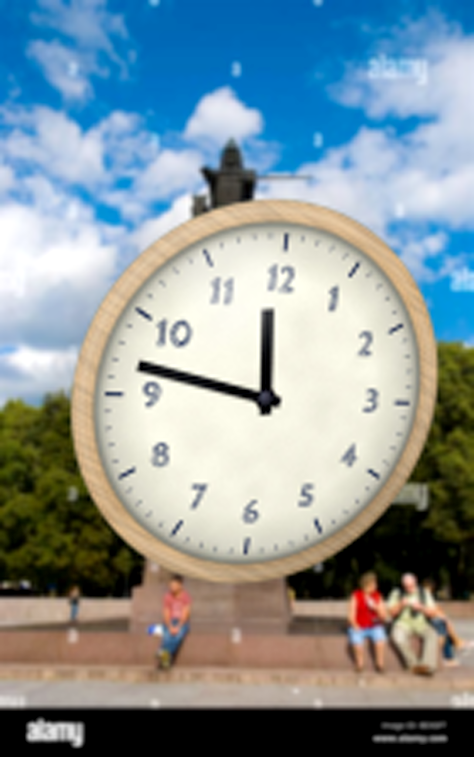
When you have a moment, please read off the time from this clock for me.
11:47
